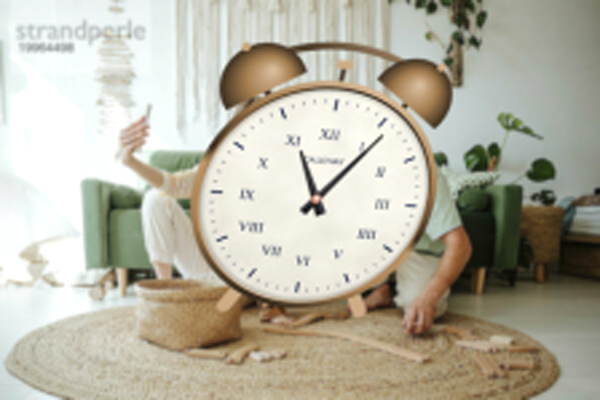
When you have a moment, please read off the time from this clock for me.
11:06
